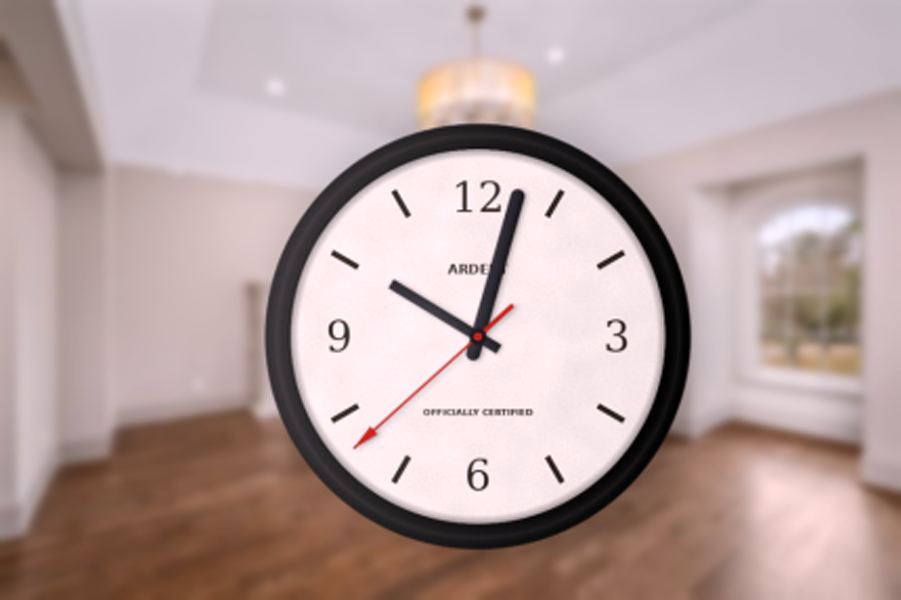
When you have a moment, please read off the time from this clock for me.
10:02:38
